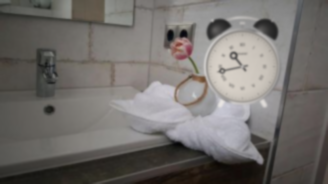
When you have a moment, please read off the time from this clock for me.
10:43
